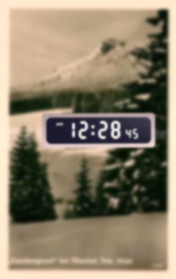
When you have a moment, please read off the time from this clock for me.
12:28
